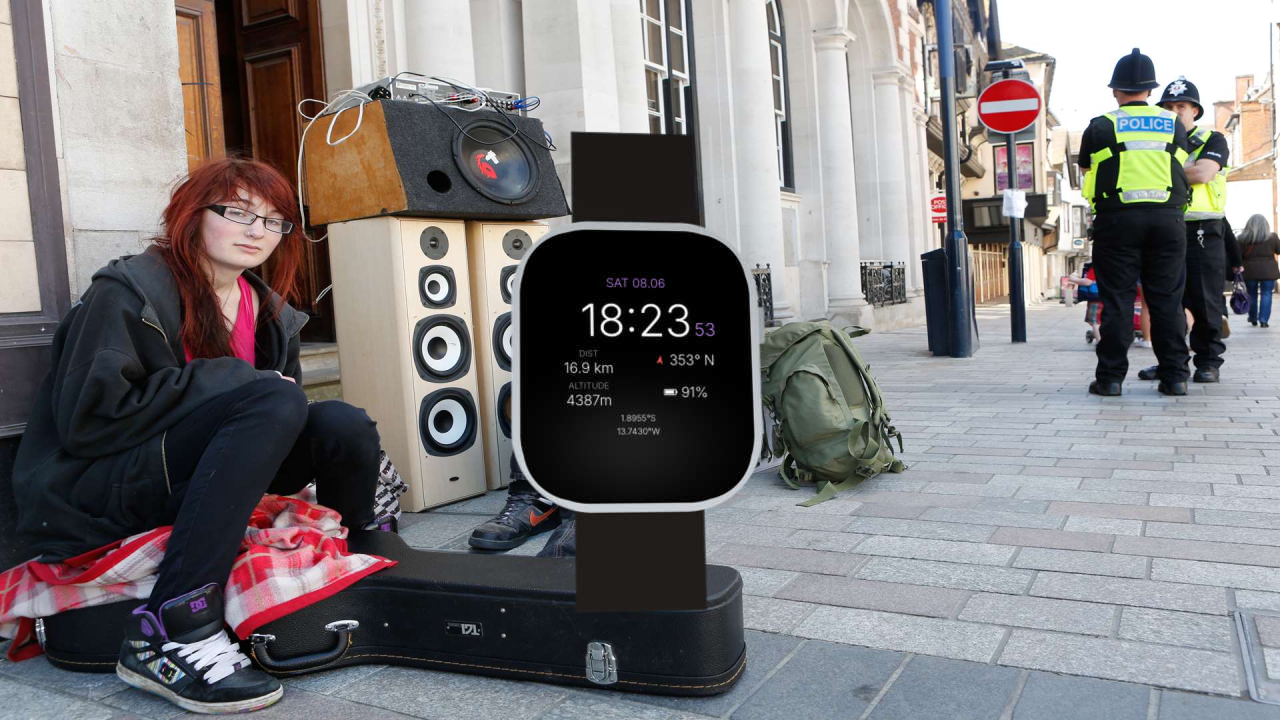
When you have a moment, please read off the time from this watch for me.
18:23:53
